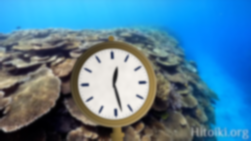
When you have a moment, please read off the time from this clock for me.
12:28
